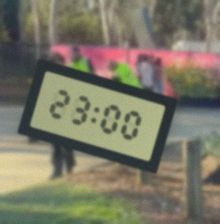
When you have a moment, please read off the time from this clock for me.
23:00
